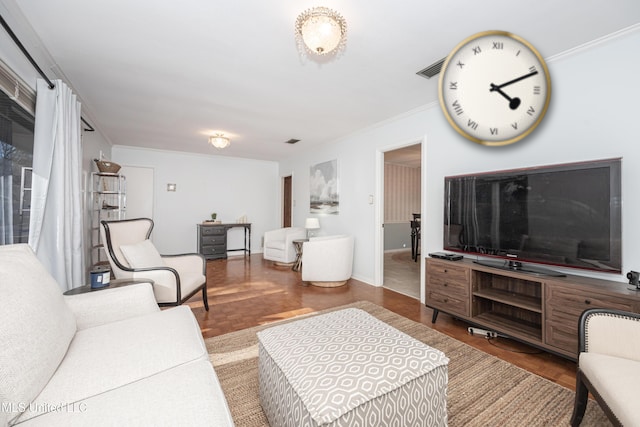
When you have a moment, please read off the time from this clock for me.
4:11
